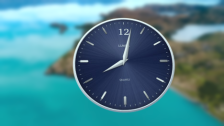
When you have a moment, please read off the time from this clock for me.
8:02
